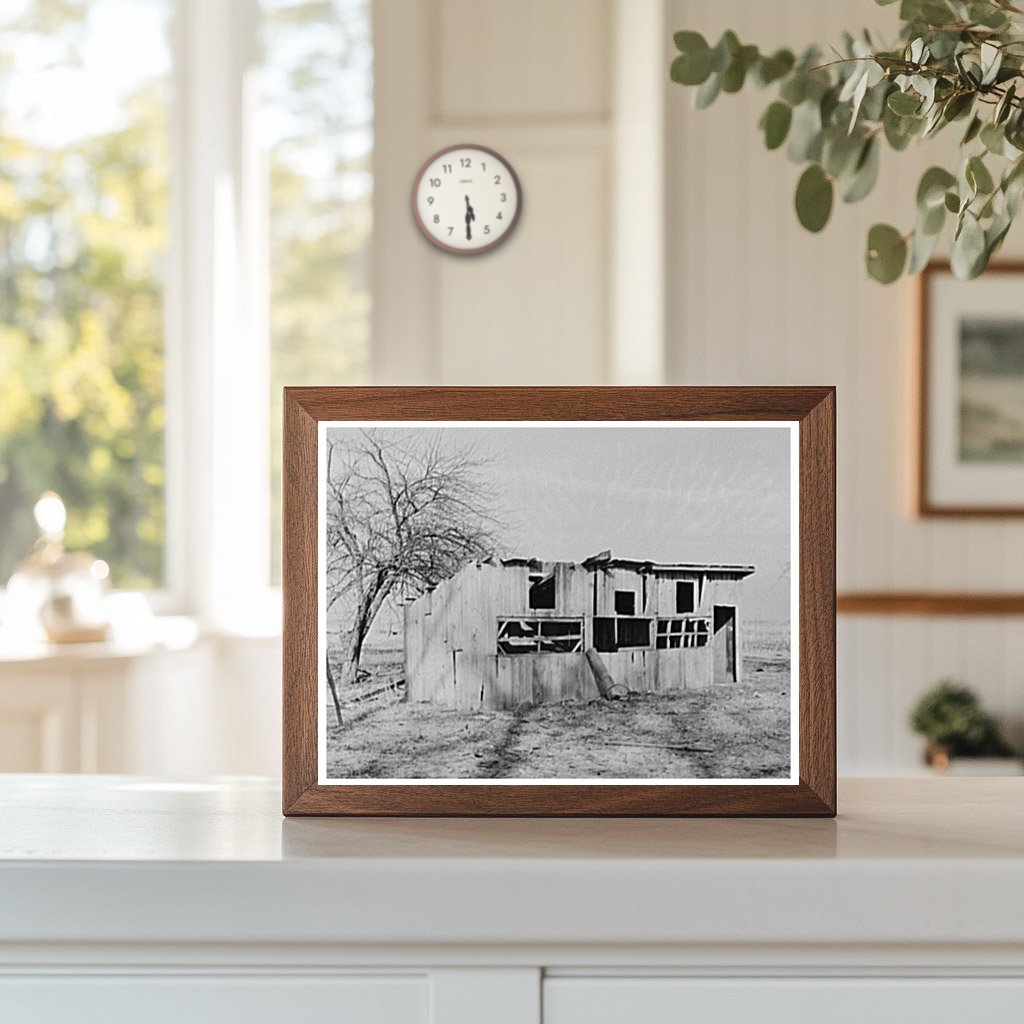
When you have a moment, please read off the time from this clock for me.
5:30
